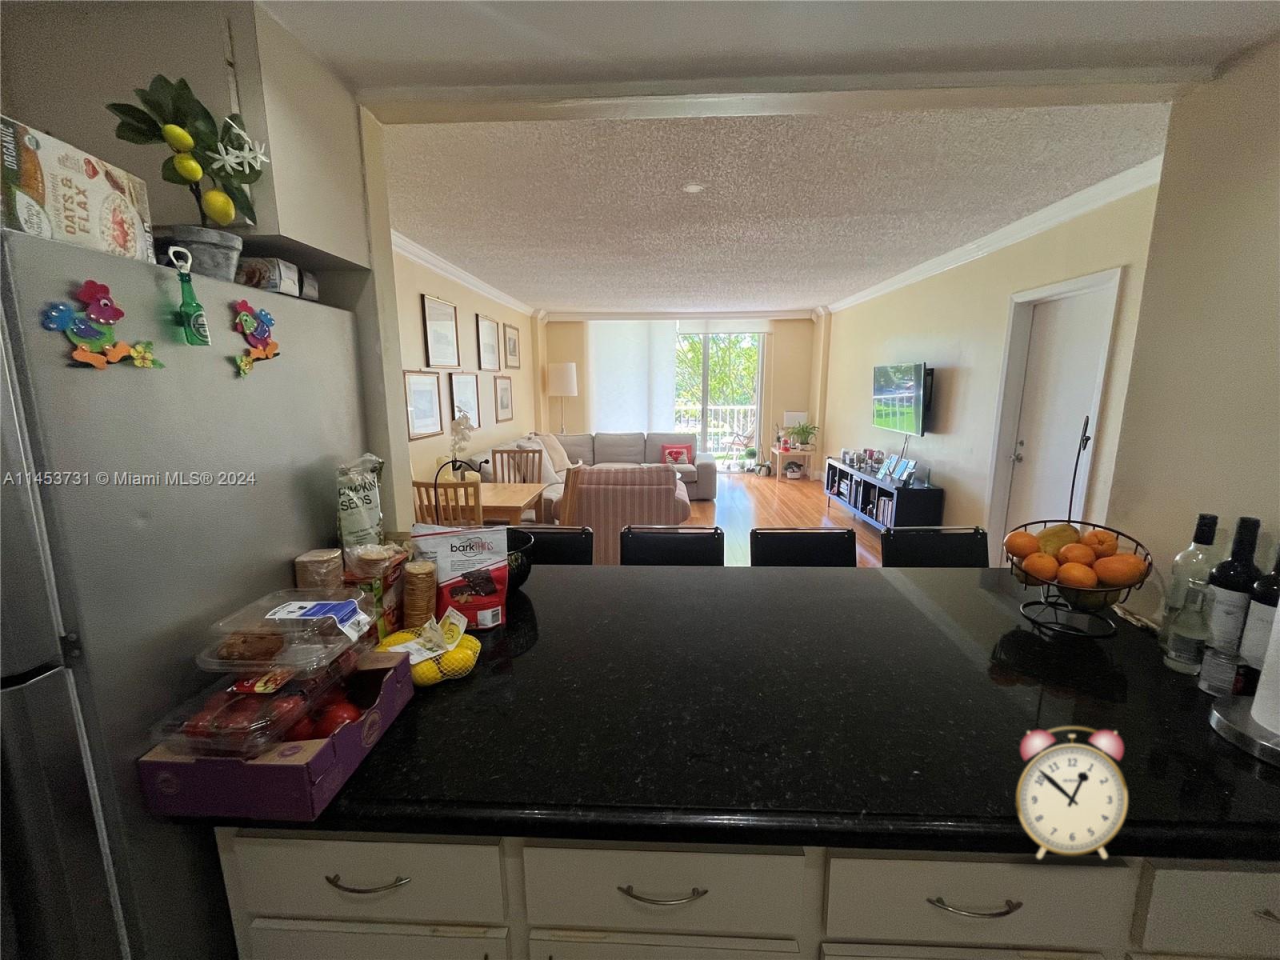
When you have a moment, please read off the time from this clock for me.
12:52
